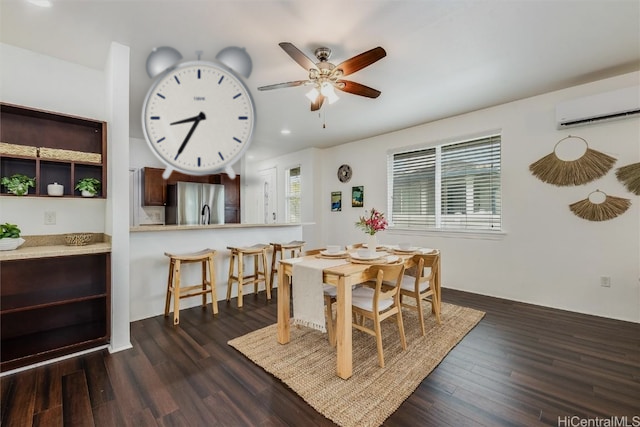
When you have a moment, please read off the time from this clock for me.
8:35
